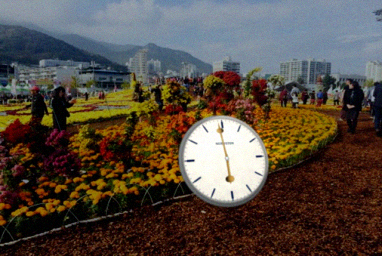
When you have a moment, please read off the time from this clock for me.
5:59
